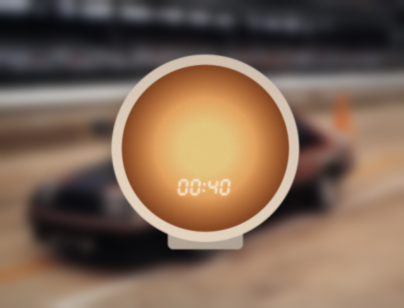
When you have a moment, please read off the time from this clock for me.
0:40
